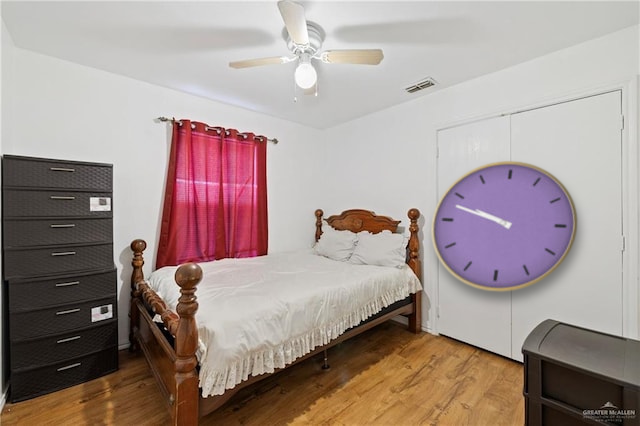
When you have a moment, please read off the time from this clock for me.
9:48
